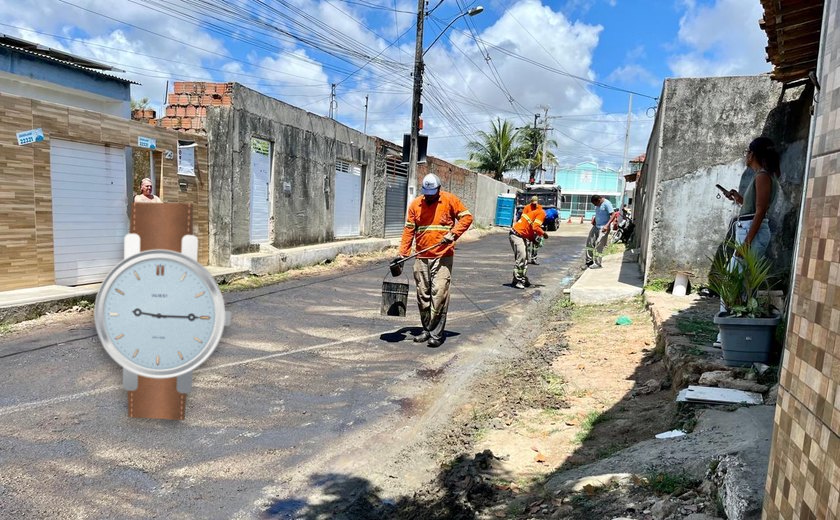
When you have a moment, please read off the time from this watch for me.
9:15
